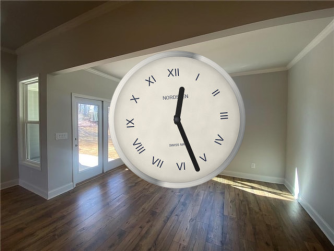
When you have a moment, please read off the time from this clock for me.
12:27
